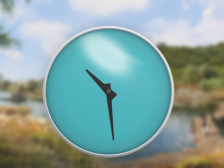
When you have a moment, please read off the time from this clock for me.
10:29
